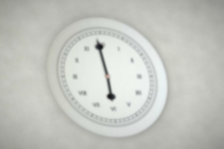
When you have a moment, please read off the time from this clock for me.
5:59
